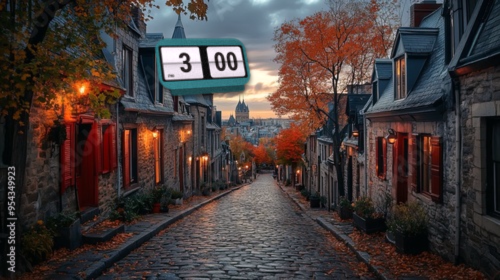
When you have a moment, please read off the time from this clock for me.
3:00
